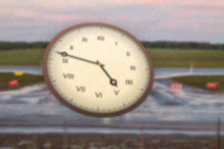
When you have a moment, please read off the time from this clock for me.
4:47
